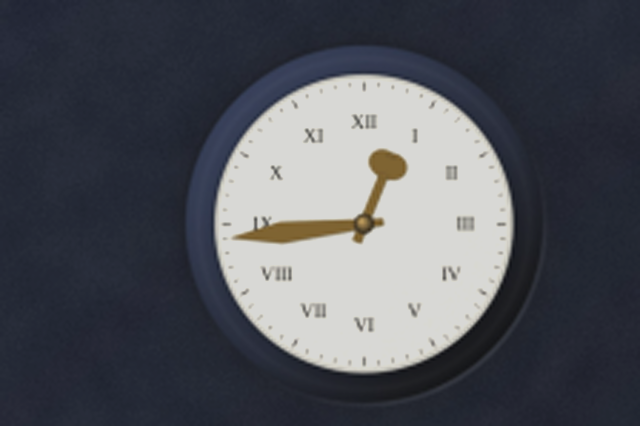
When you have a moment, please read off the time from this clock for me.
12:44
